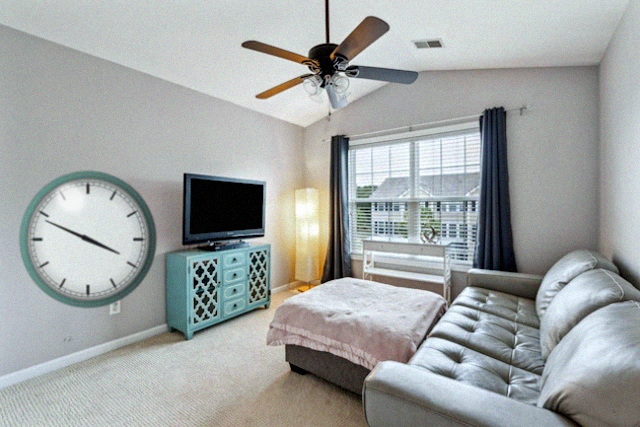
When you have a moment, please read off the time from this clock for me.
3:49
